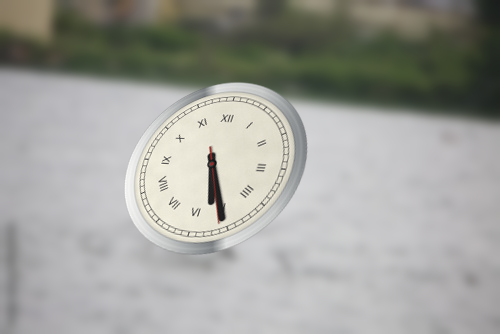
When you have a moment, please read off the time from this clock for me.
5:25:26
